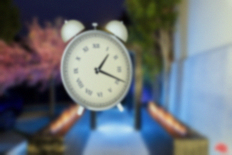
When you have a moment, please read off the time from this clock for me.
1:19
